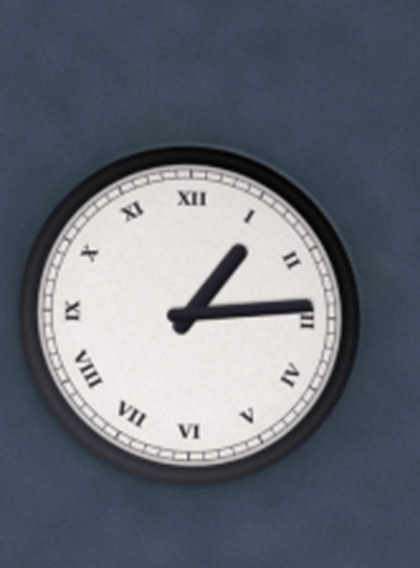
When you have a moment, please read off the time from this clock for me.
1:14
